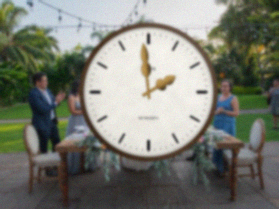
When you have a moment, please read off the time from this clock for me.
1:59
